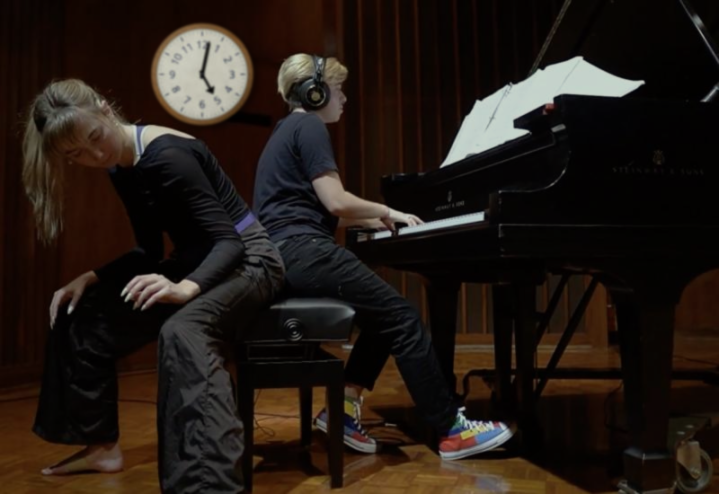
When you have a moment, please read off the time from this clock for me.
5:02
